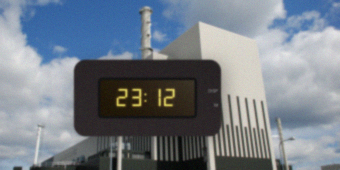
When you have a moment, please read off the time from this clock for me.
23:12
